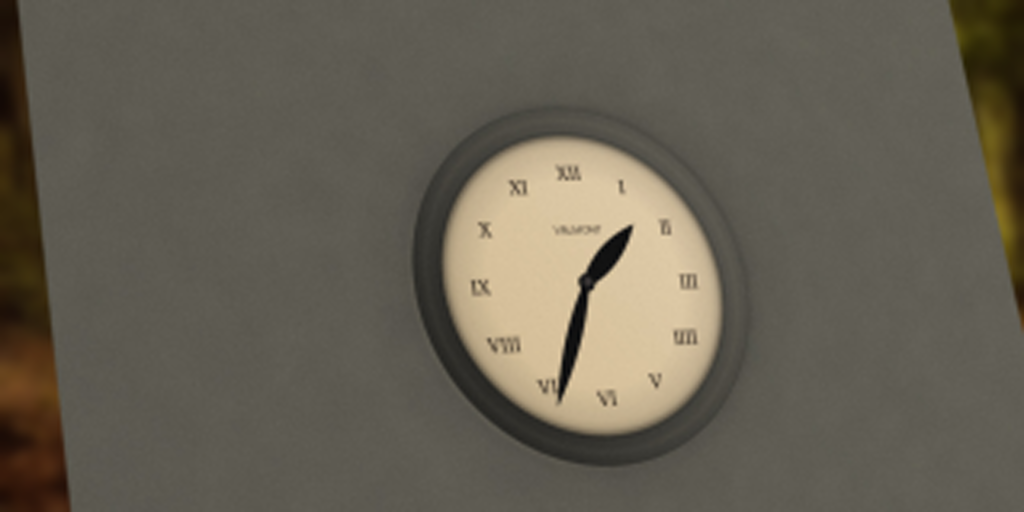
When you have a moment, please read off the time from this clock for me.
1:34
